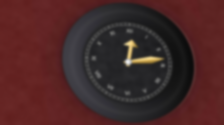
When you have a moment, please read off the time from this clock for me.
12:13
